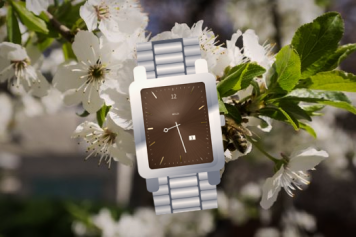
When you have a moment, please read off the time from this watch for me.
8:28
